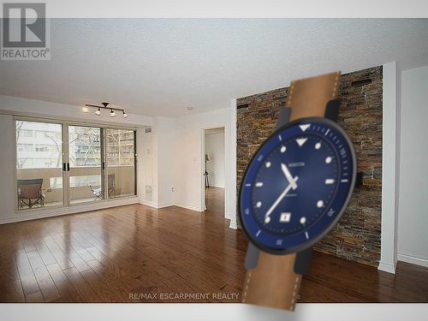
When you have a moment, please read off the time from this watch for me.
10:36
